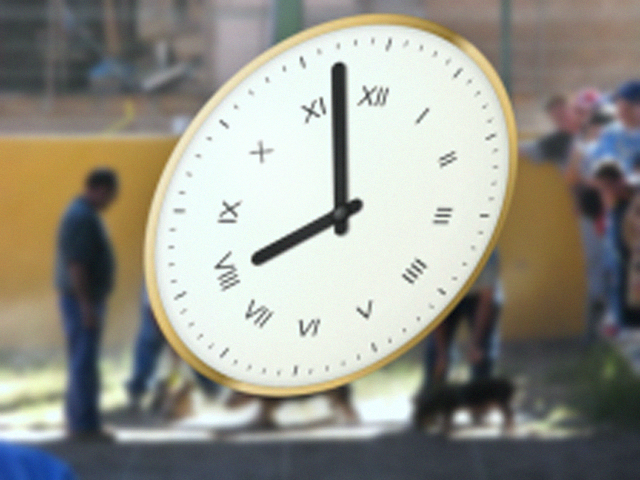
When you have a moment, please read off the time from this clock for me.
7:57
